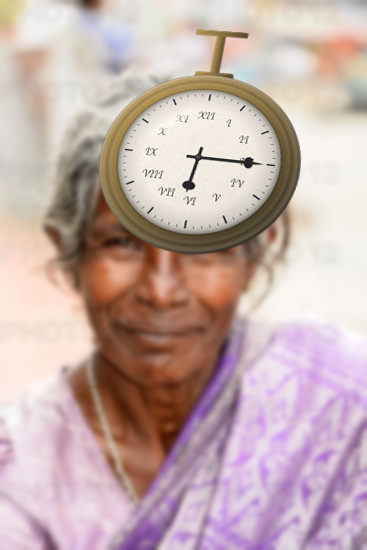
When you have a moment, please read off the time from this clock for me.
6:15
